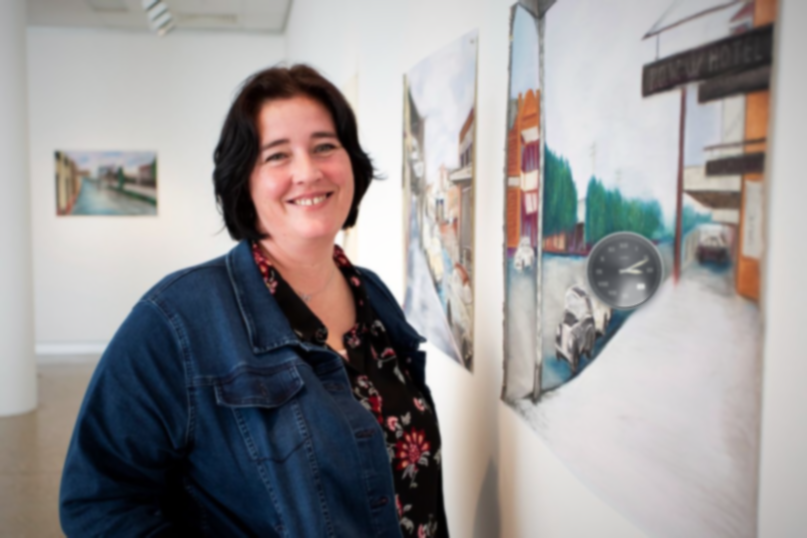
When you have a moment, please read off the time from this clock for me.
3:11
